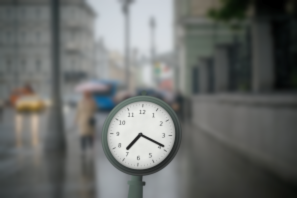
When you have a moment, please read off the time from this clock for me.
7:19
